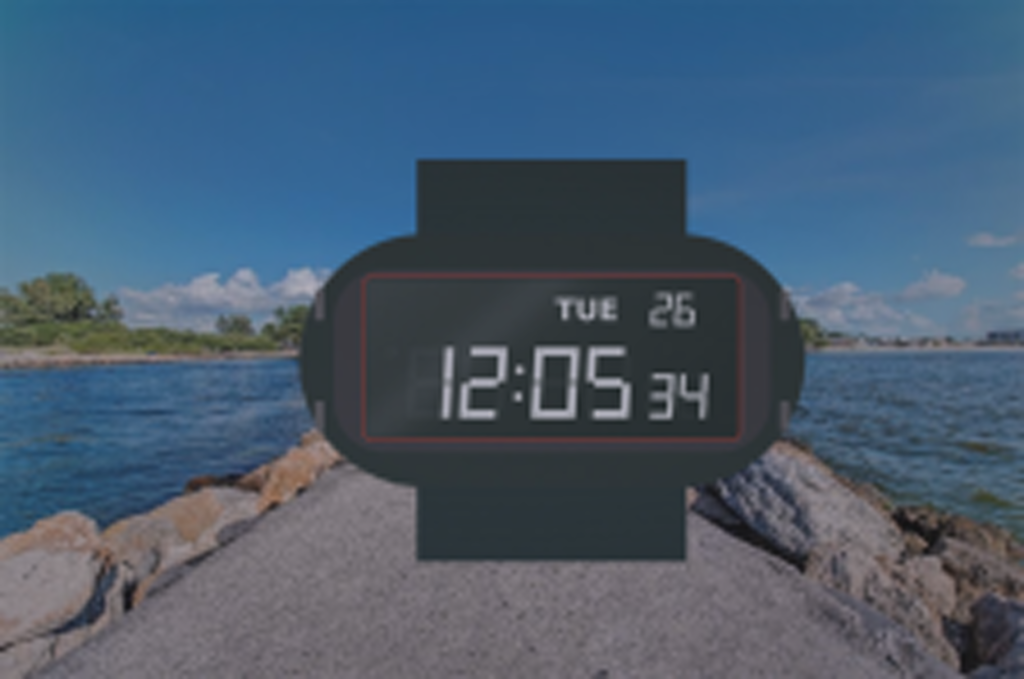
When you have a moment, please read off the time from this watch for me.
12:05:34
